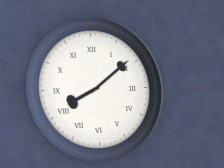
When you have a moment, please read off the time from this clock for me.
8:09
